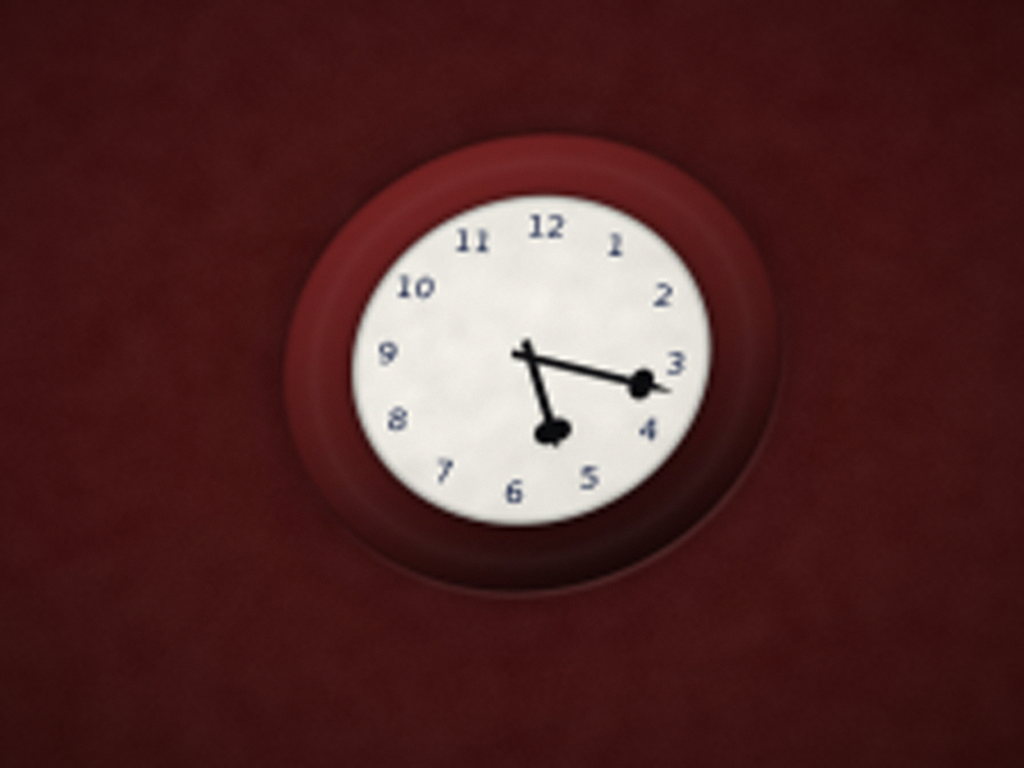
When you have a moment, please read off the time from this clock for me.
5:17
